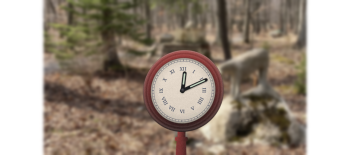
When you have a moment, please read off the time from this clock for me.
12:11
